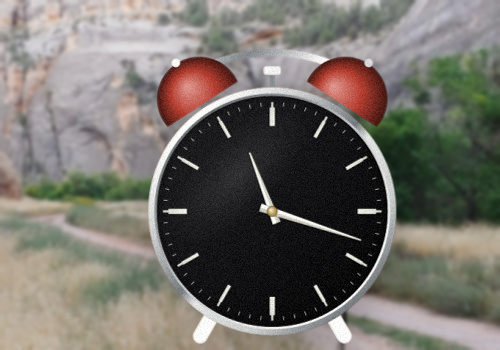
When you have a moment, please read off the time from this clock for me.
11:18
